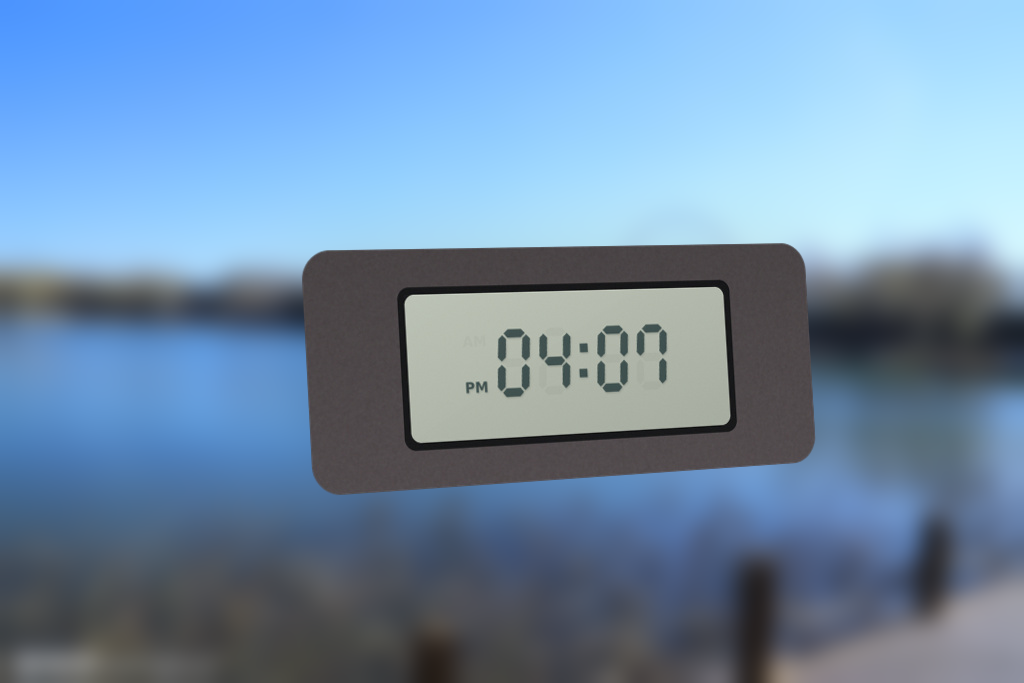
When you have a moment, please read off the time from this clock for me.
4:07
